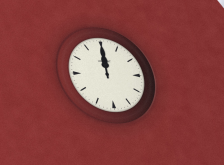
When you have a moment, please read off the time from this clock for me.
12:00
